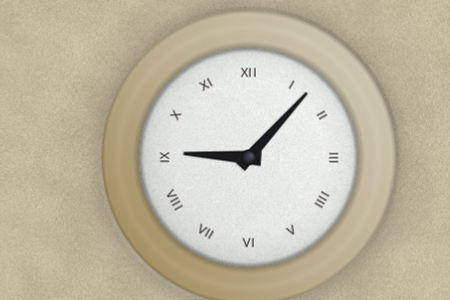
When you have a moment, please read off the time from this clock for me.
9:07
